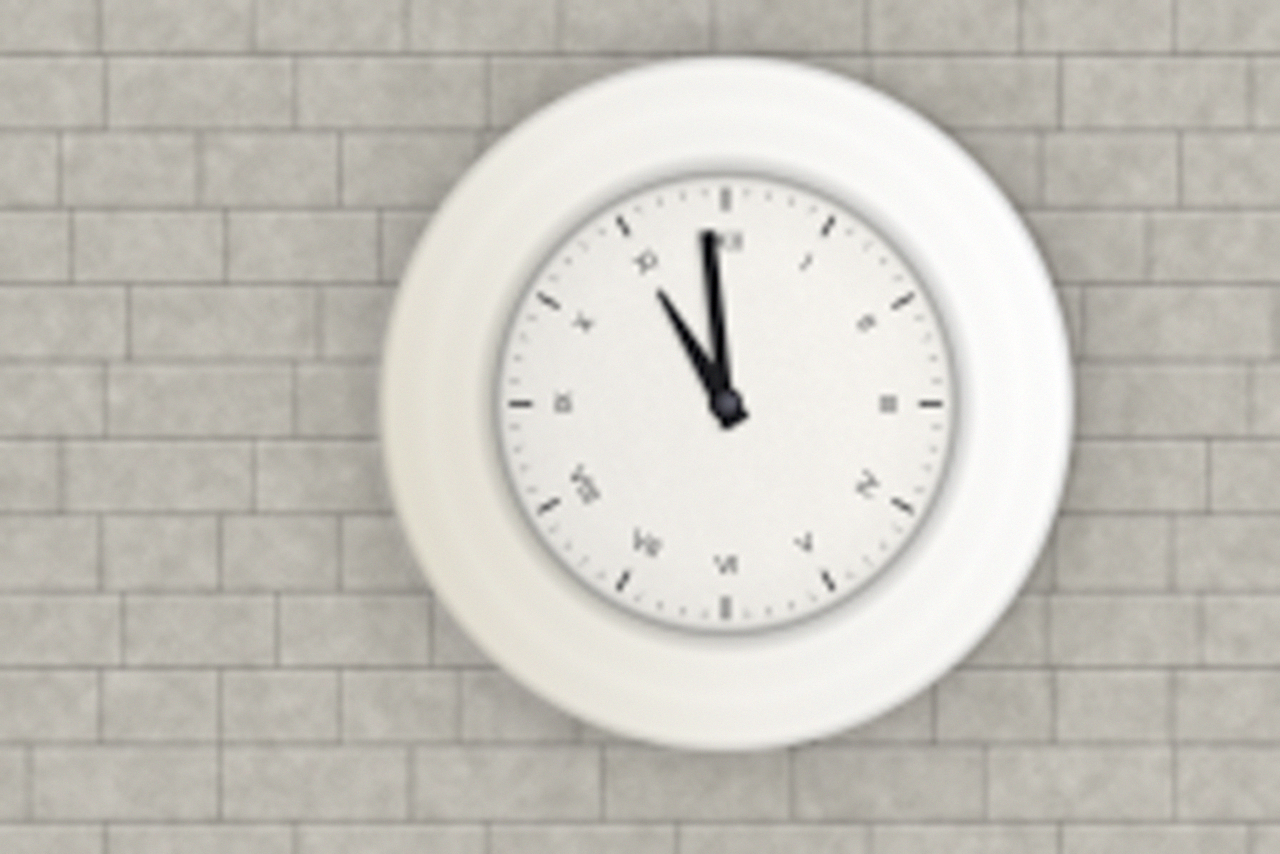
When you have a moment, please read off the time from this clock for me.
10:59
